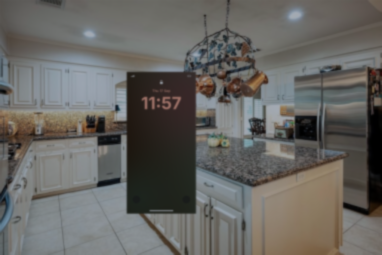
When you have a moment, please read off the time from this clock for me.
11:57
